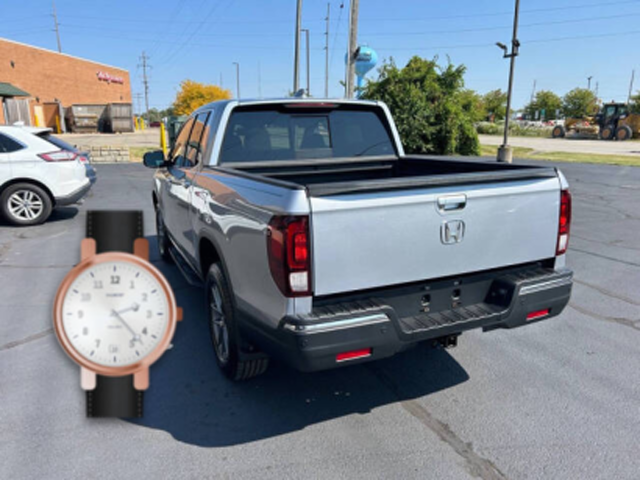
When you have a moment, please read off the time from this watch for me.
2:23
